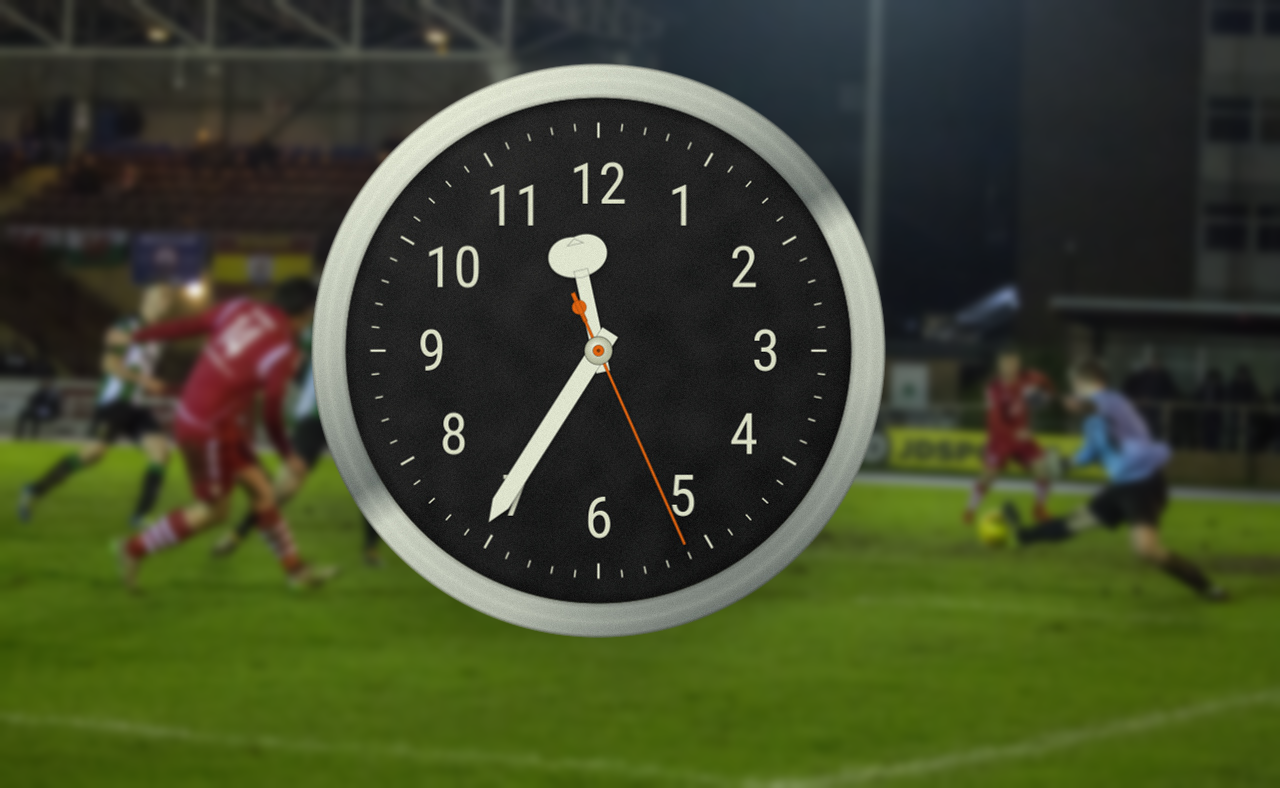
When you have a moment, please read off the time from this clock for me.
11:35:26
